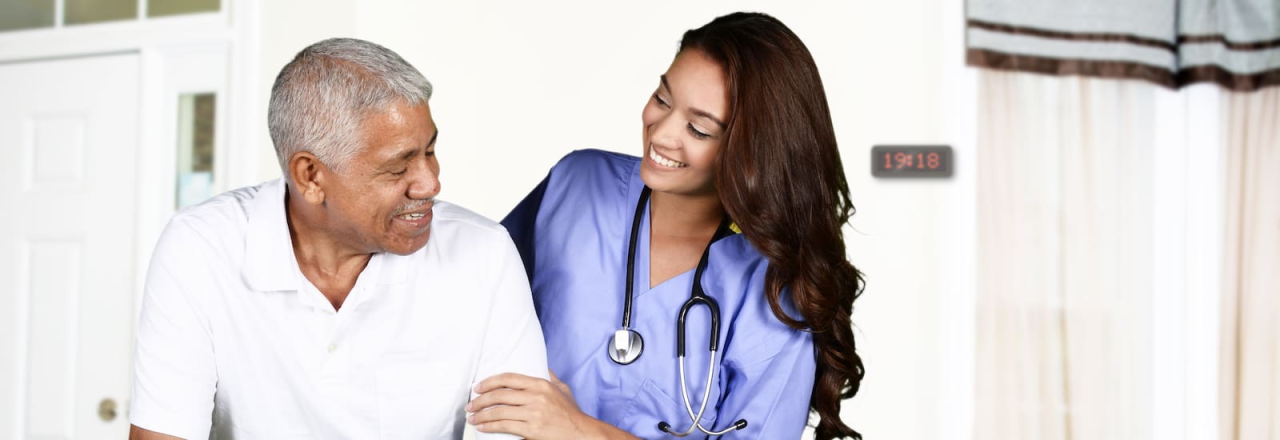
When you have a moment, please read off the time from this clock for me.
19:18
